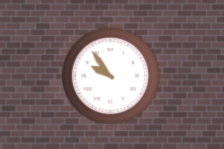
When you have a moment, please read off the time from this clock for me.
9:54
